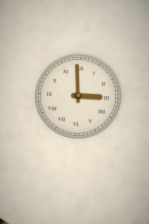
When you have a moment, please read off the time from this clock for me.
2:59
